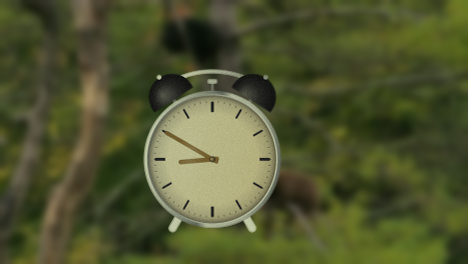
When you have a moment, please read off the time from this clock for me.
8:50
